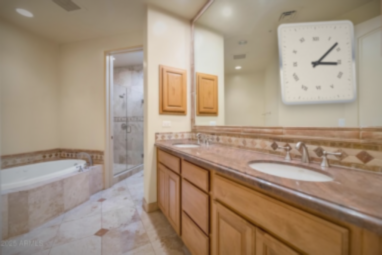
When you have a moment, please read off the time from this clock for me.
3:08
